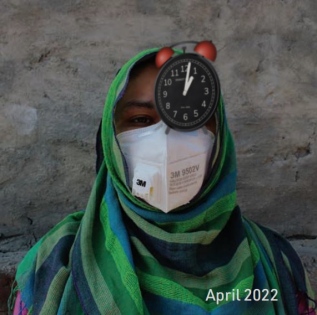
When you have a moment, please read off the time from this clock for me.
1:02
